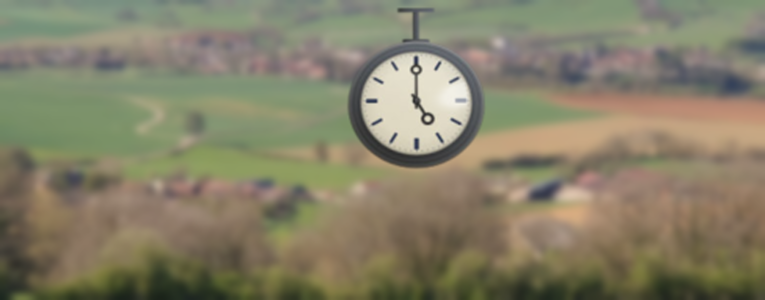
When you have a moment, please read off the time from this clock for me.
5:00
